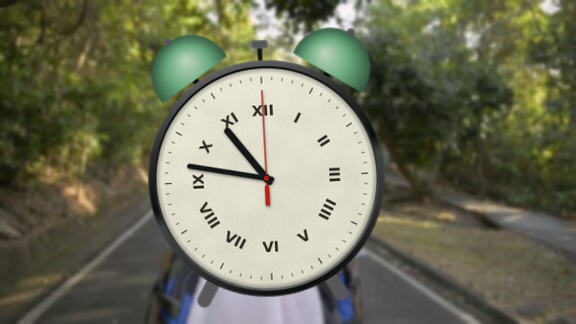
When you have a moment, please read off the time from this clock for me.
10:47:00
